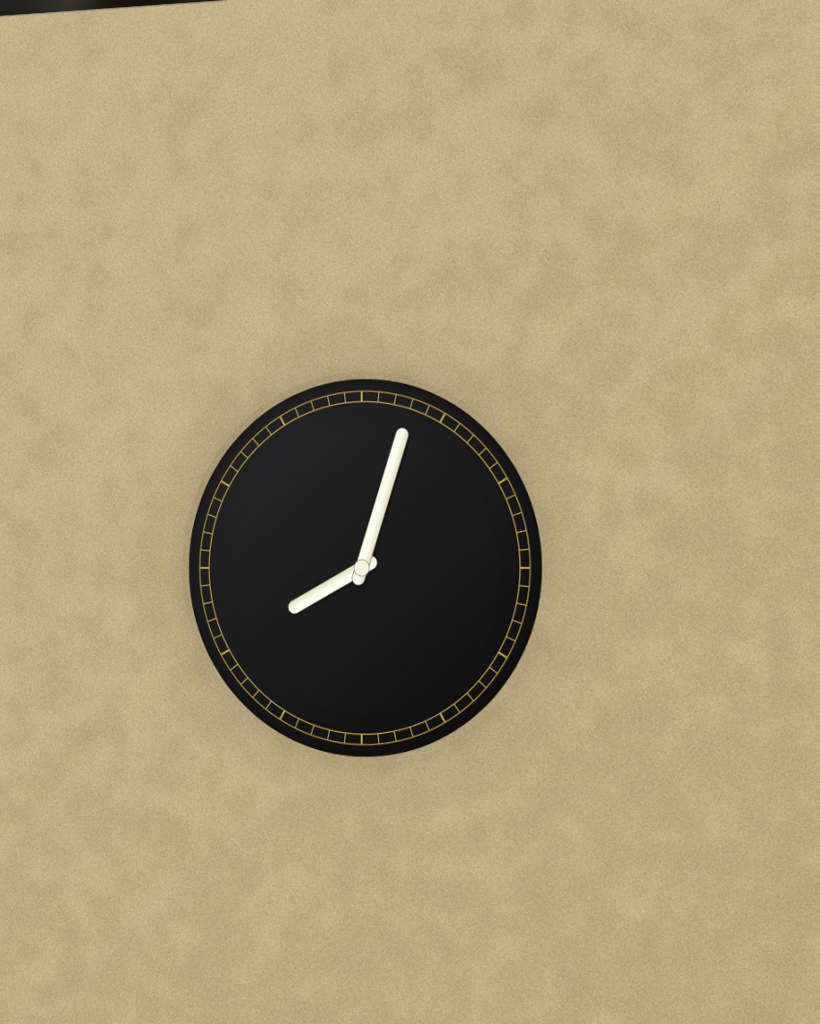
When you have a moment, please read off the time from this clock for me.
8:03
